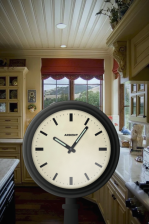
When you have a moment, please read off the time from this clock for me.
10:06
